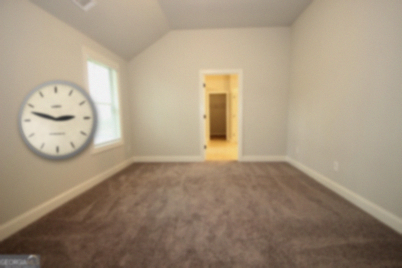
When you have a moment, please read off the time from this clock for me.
2:48
